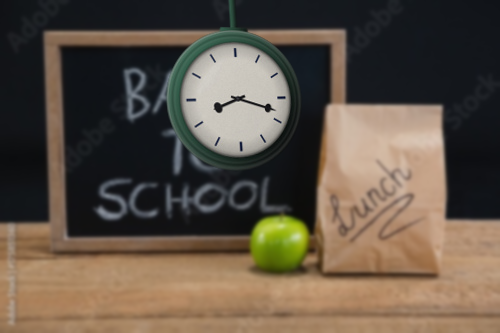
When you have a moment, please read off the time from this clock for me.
8:18
